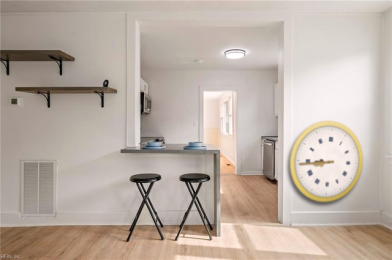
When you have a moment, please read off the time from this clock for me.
8:44
